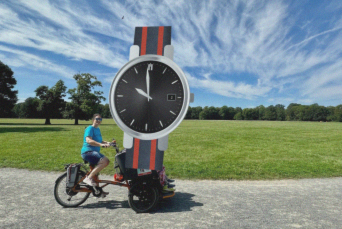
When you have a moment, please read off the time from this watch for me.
9:59
